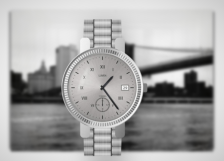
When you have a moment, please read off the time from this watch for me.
1:24
